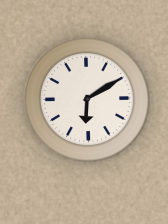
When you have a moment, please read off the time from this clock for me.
6:10
